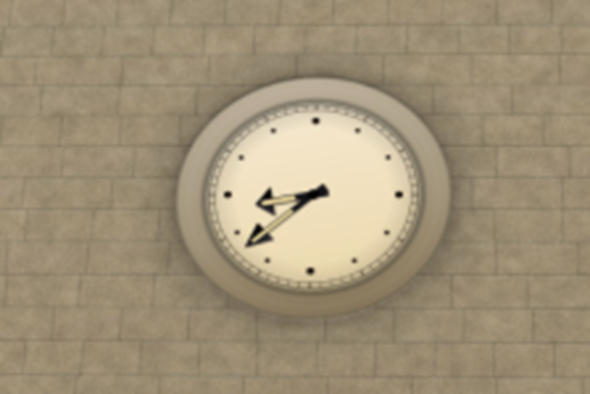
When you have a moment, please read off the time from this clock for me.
8:38
